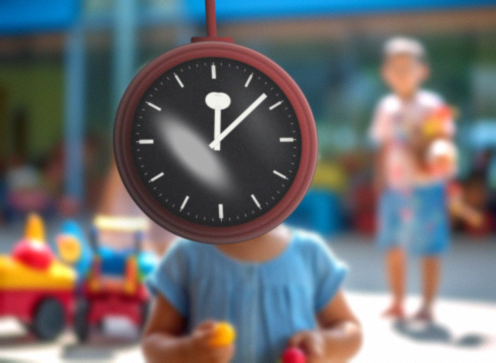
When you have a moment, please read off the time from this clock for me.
12:08
